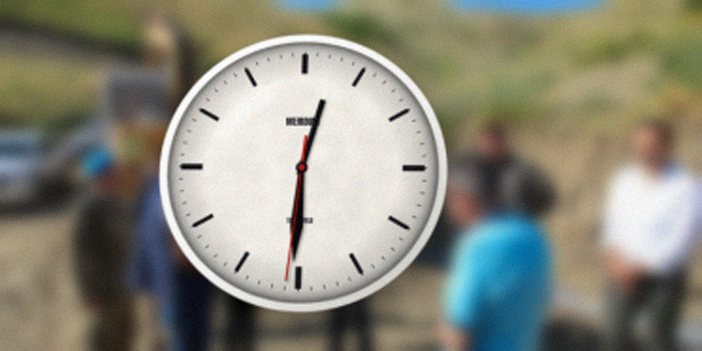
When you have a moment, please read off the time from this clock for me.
12:30:31
